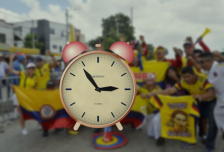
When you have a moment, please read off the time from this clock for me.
2:54
